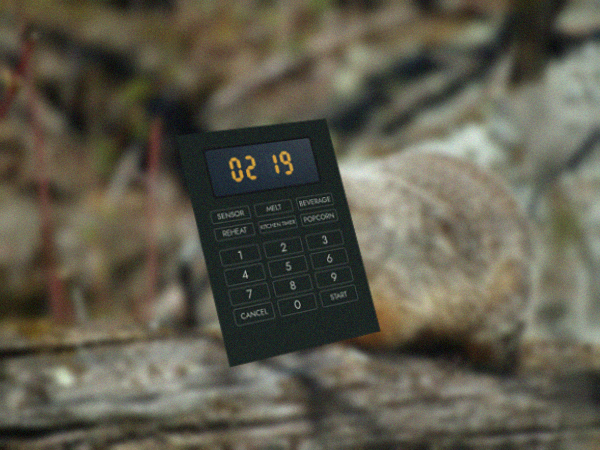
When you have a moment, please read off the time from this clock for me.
2:19
